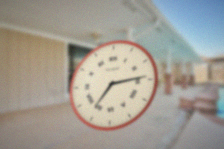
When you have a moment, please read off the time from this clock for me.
7:14
